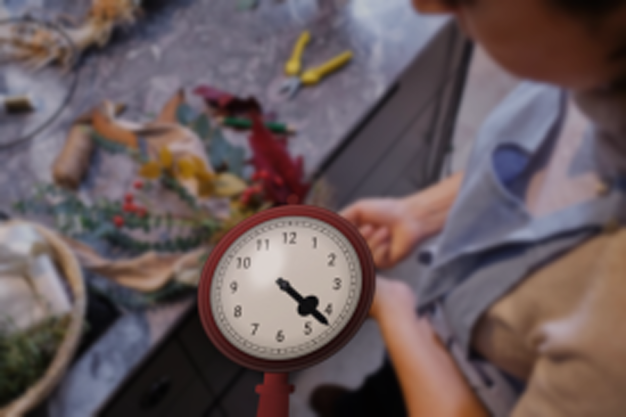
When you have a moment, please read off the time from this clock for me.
4:22
